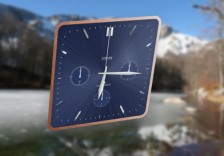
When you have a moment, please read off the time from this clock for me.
6:16
